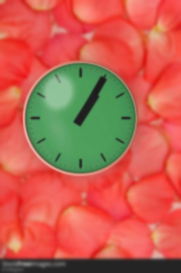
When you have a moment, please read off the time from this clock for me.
1:05
